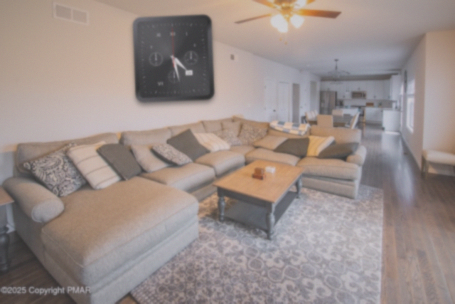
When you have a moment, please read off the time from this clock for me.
4:28
